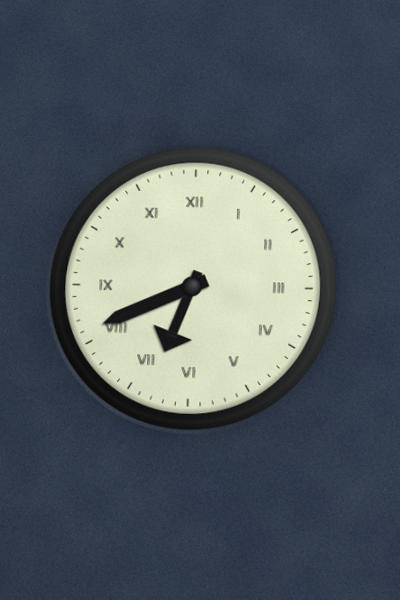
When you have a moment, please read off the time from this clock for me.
6:41
